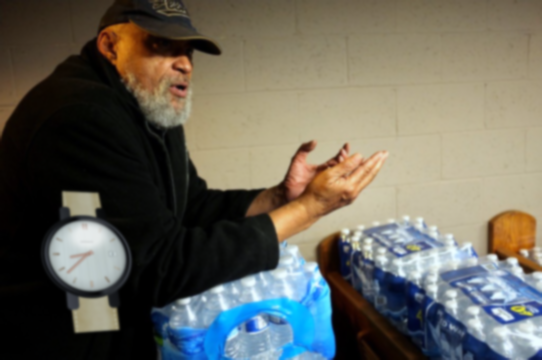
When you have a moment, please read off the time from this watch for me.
8:38
